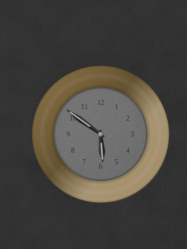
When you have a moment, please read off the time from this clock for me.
5:51
